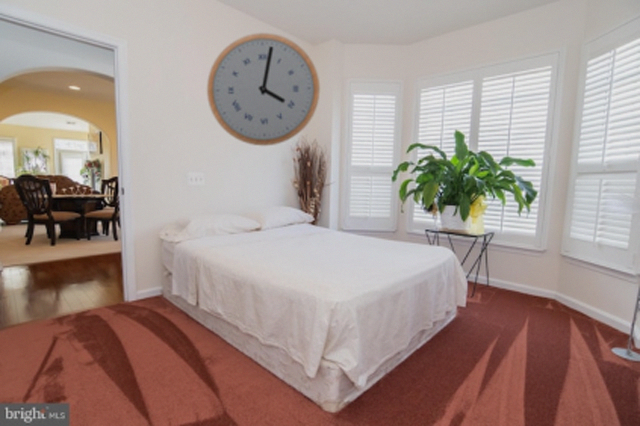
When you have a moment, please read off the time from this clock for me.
4:02
